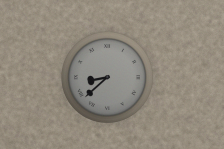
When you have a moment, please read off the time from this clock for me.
8:38
